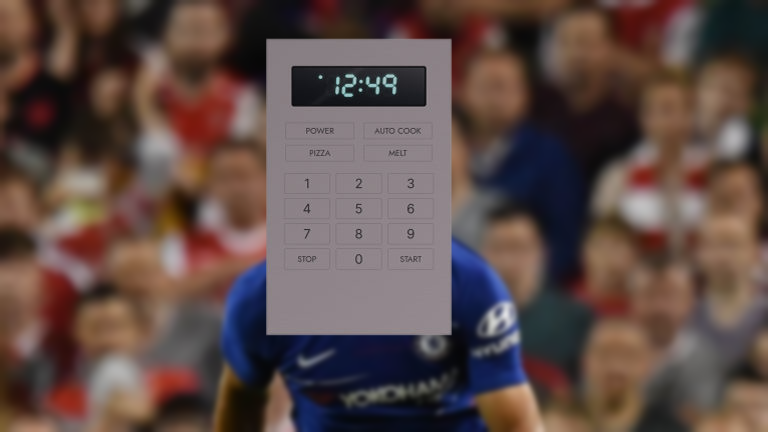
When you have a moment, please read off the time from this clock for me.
12:49
